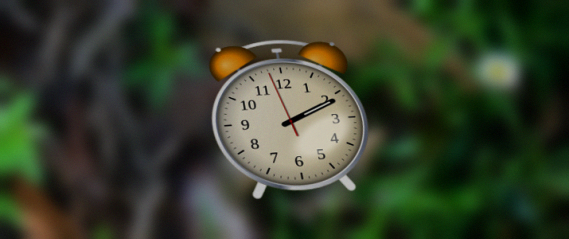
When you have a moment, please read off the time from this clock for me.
2:10:58
